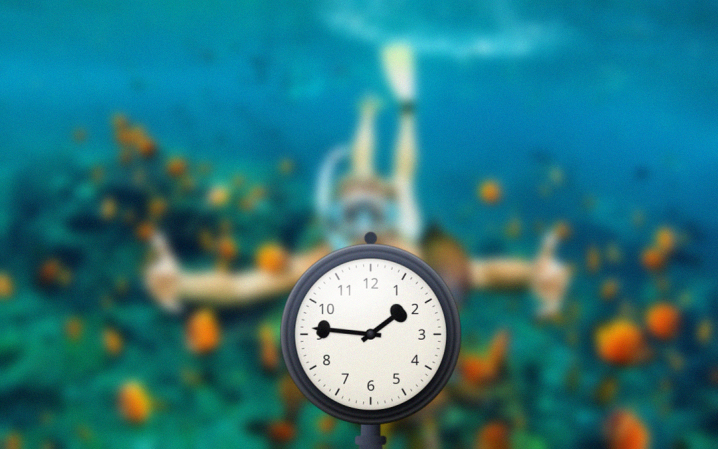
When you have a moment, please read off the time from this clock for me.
1:46
